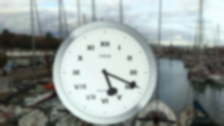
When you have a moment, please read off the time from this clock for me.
5:19
